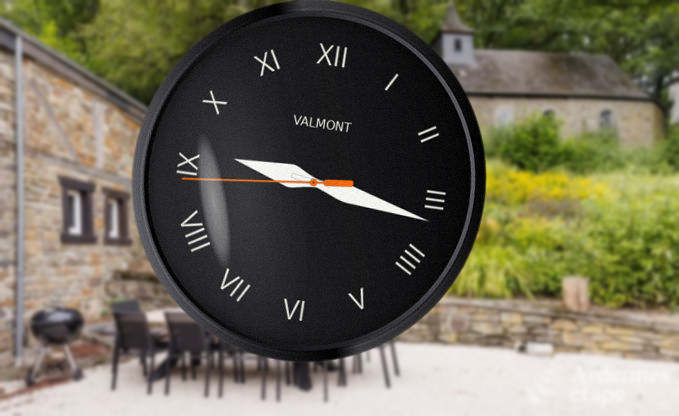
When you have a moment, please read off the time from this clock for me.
9:16:44
